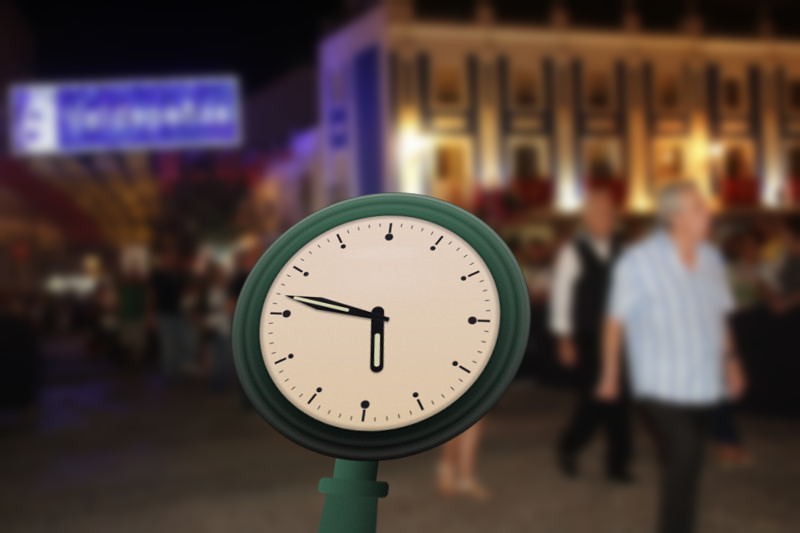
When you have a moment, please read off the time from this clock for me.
5:47
